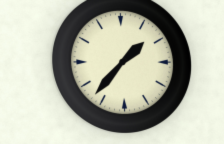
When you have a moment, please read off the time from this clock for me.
1:37
